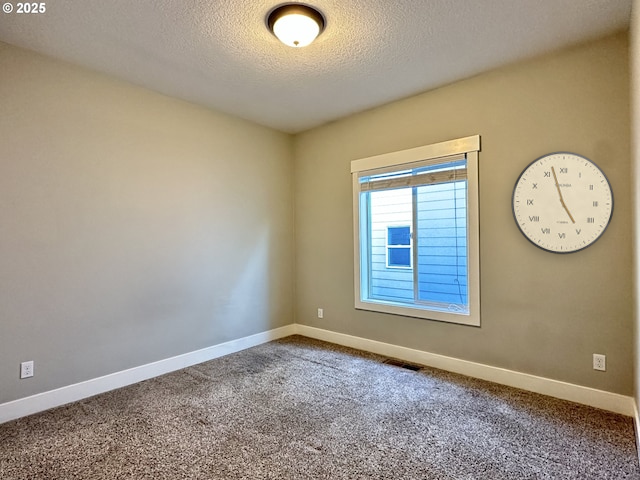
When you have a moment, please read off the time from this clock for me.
4:57
